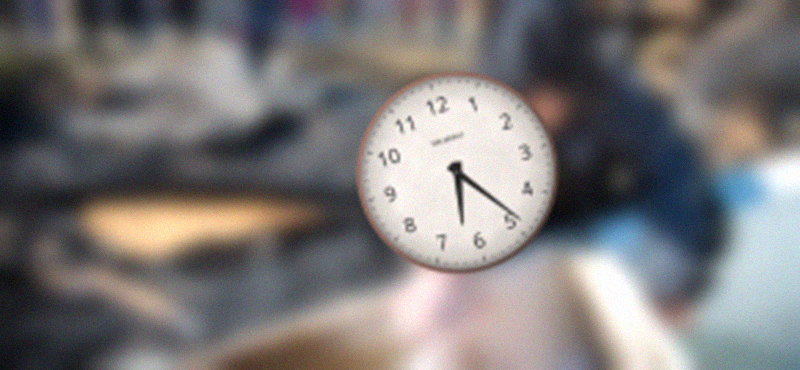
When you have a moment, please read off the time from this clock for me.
6:24
